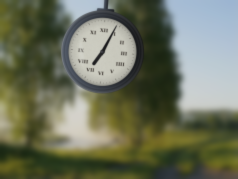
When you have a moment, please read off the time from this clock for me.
7:04
